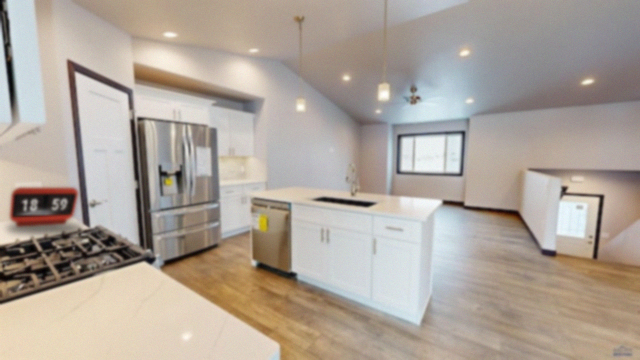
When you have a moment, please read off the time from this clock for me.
18:59
